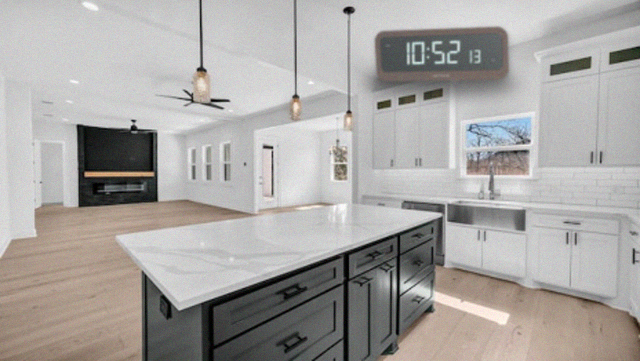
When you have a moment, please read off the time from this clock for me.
10:52:13
